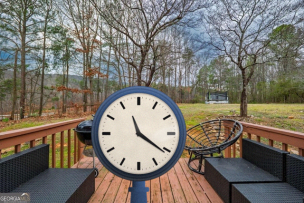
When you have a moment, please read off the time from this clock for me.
11:21
